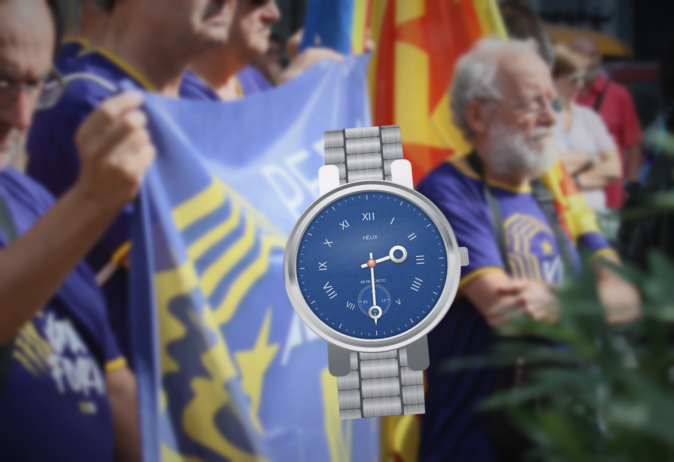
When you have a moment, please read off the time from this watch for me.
2:30
